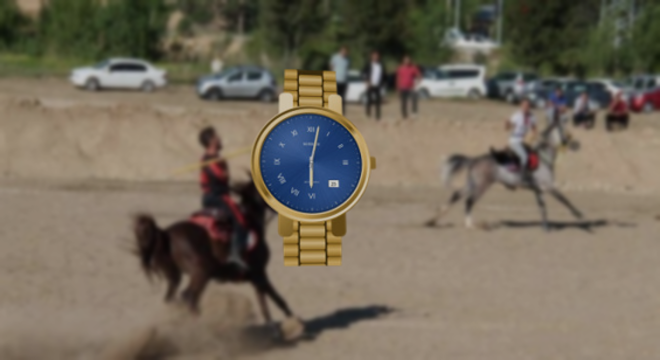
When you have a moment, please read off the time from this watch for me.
6:02
